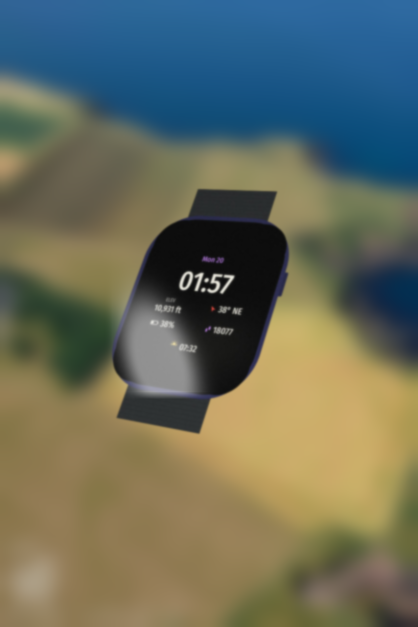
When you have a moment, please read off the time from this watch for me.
1:57
